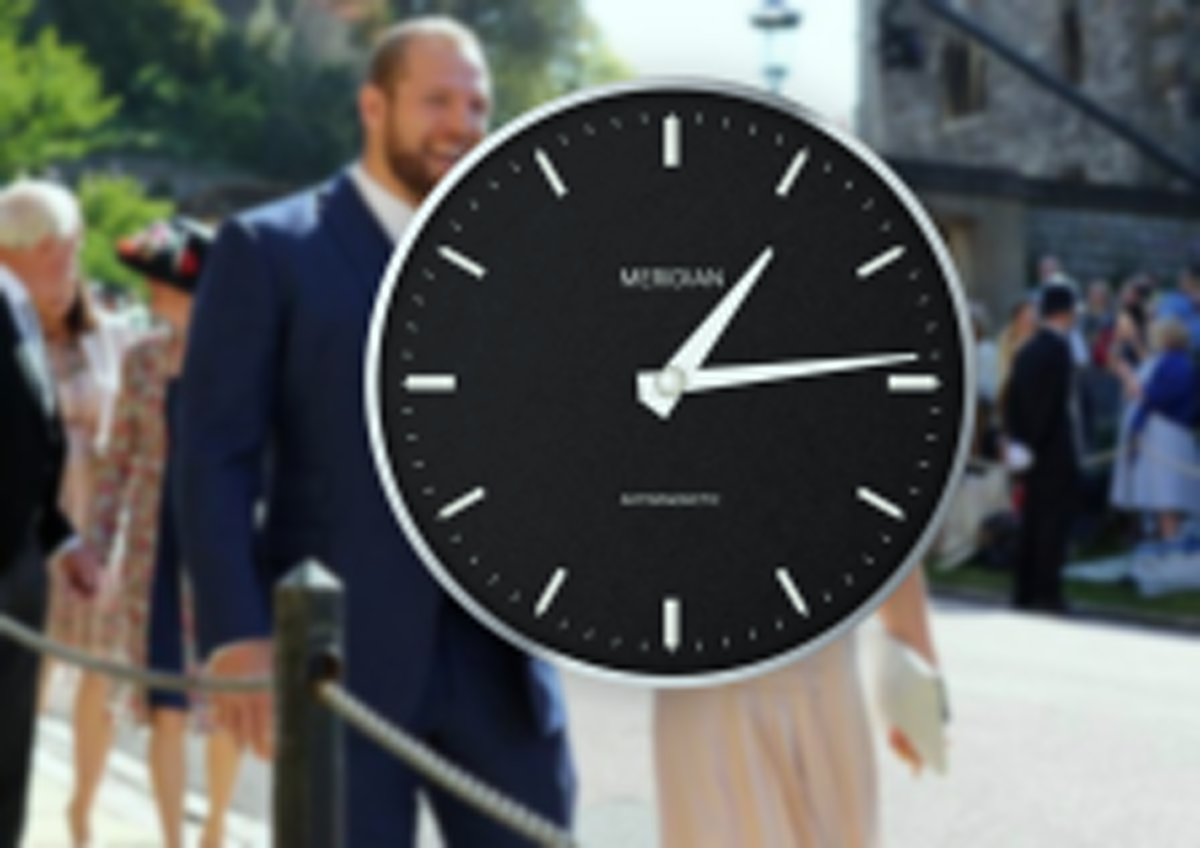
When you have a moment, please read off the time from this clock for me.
1:14
